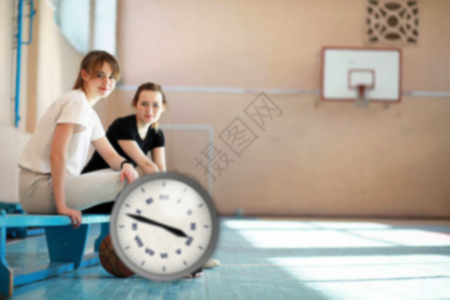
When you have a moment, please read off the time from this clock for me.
3:48
